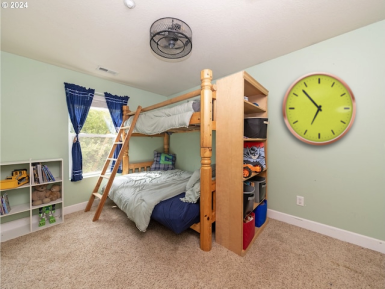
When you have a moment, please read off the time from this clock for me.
6:53
